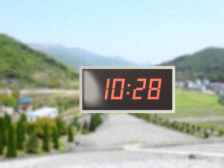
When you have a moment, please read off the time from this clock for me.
10:28
